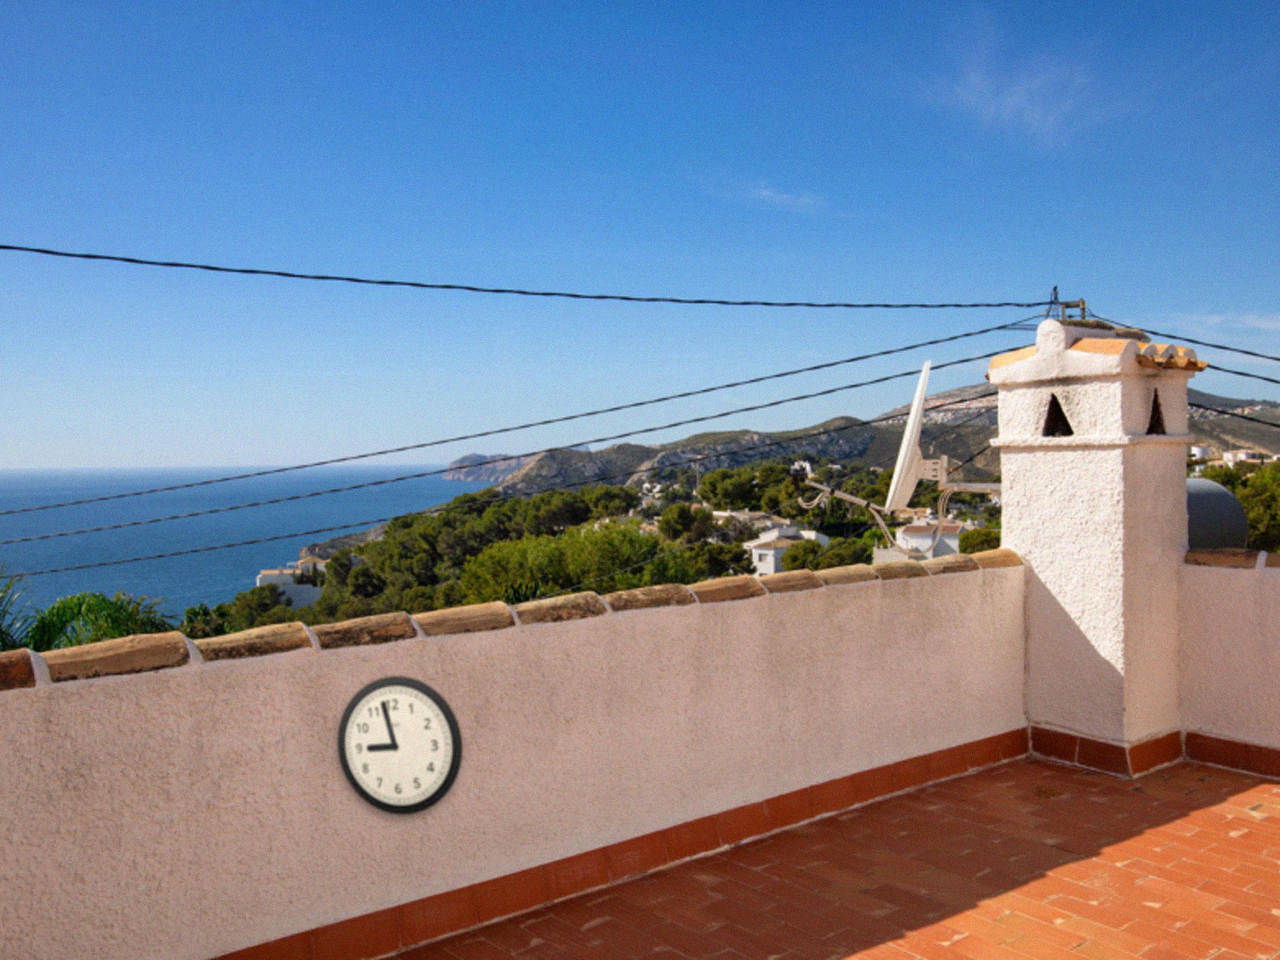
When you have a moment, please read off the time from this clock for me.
8:58
